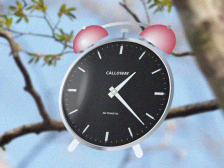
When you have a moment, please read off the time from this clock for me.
1:22
